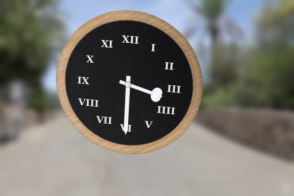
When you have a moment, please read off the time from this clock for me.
3:30
